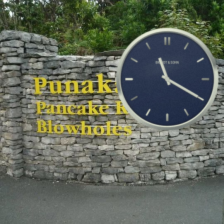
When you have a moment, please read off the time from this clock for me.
11:20
